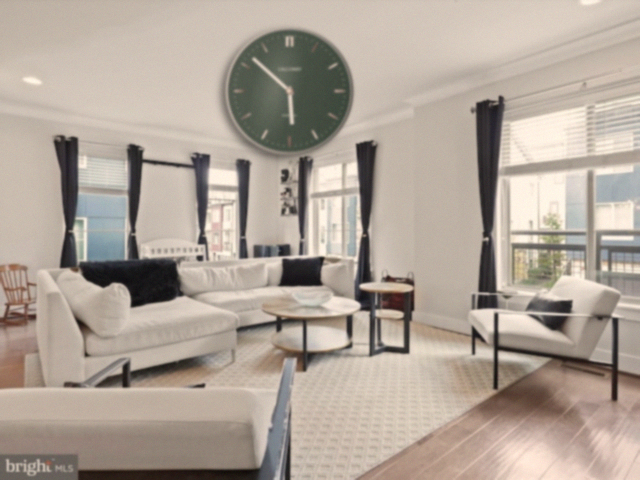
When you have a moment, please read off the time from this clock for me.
5:52
